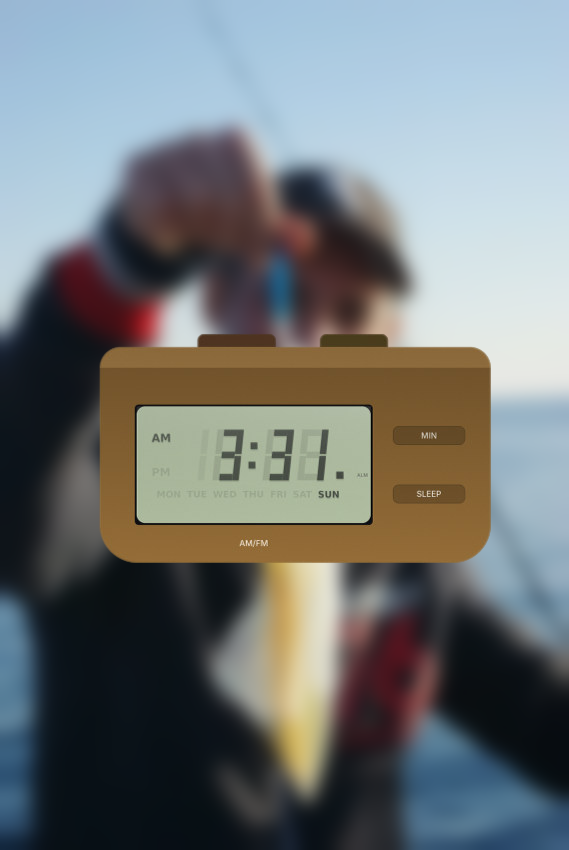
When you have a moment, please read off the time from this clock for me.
3:31
